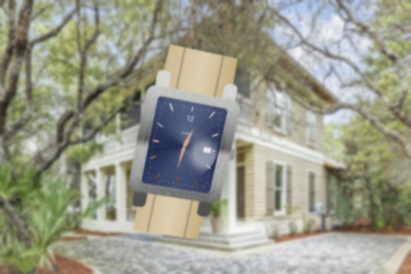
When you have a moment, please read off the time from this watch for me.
12:31
